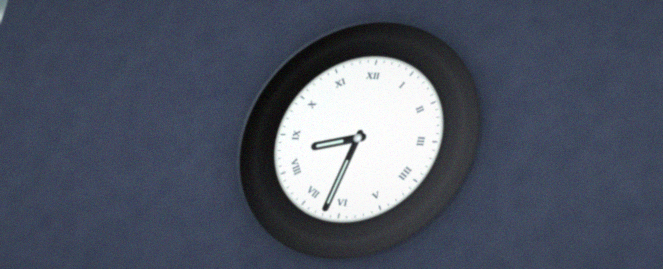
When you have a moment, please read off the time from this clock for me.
8:32
